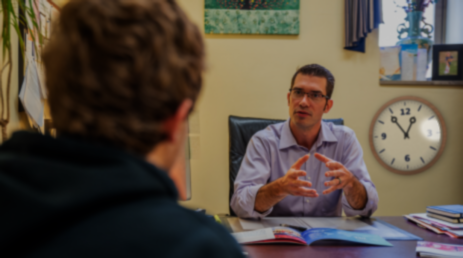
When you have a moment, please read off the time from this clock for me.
12:54
